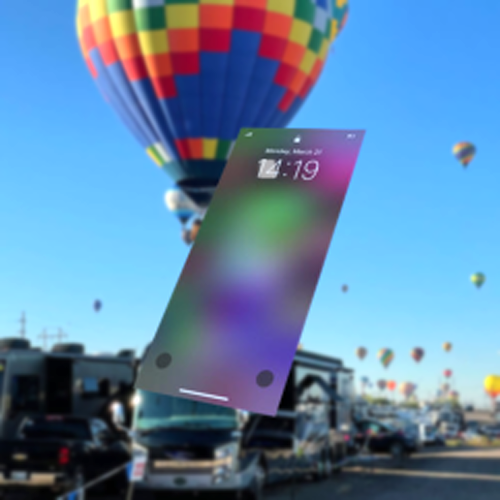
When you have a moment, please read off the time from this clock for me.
14:19
